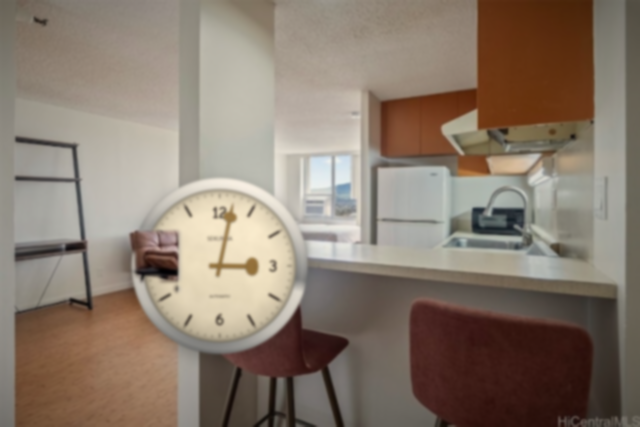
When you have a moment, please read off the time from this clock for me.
3:02
